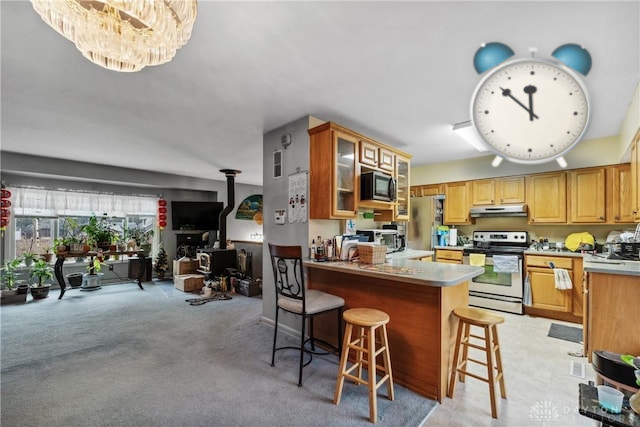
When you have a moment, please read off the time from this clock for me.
11:52
